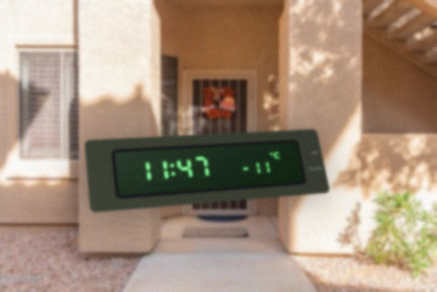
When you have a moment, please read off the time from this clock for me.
11:47
